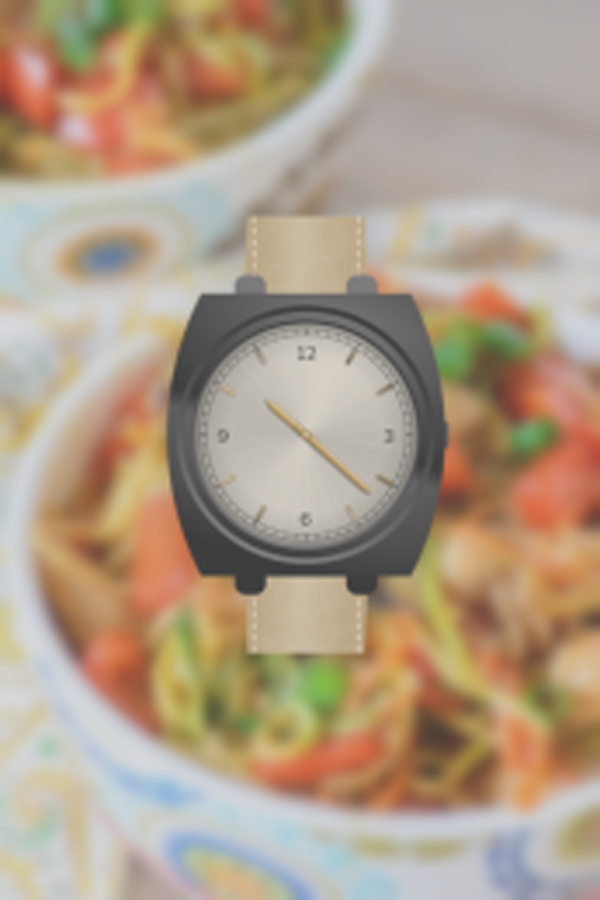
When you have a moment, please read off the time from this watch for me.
10:22
